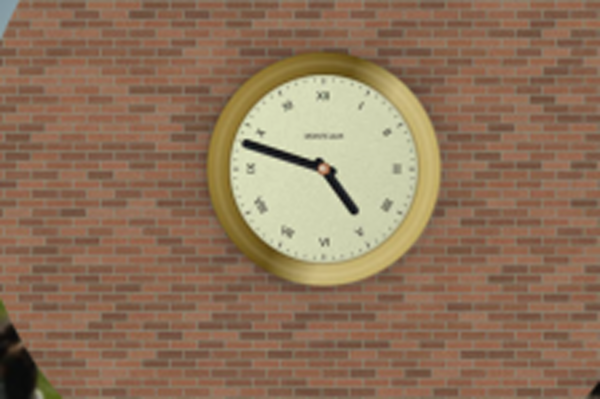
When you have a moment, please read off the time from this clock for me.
4:48
